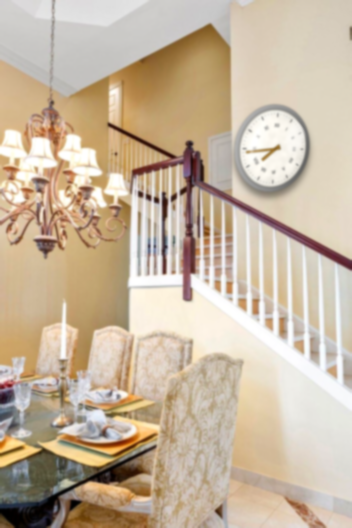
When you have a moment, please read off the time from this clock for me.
7:44
